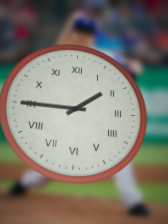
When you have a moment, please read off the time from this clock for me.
1:45
